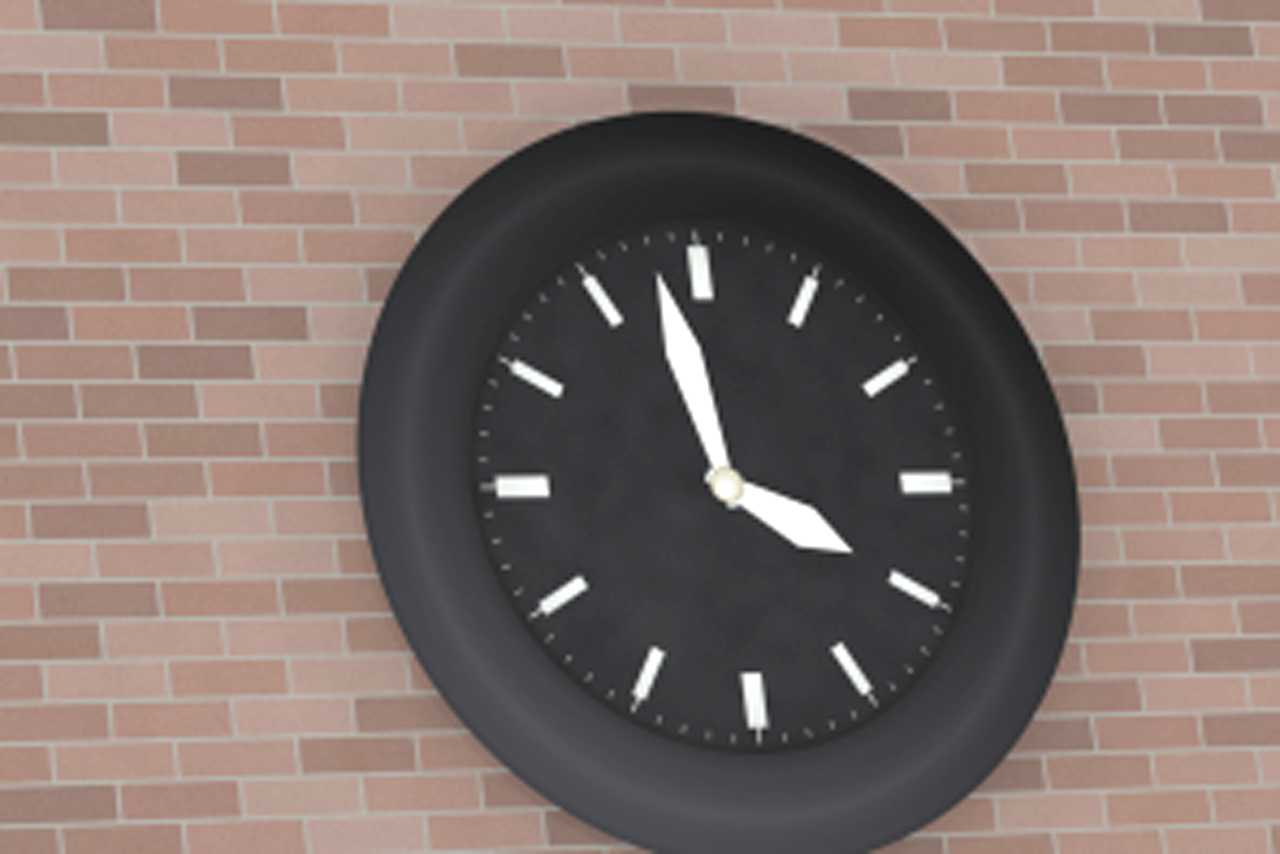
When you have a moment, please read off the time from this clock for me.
3:58
